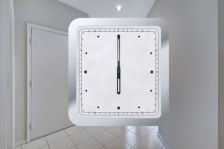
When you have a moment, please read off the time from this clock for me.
6:00
